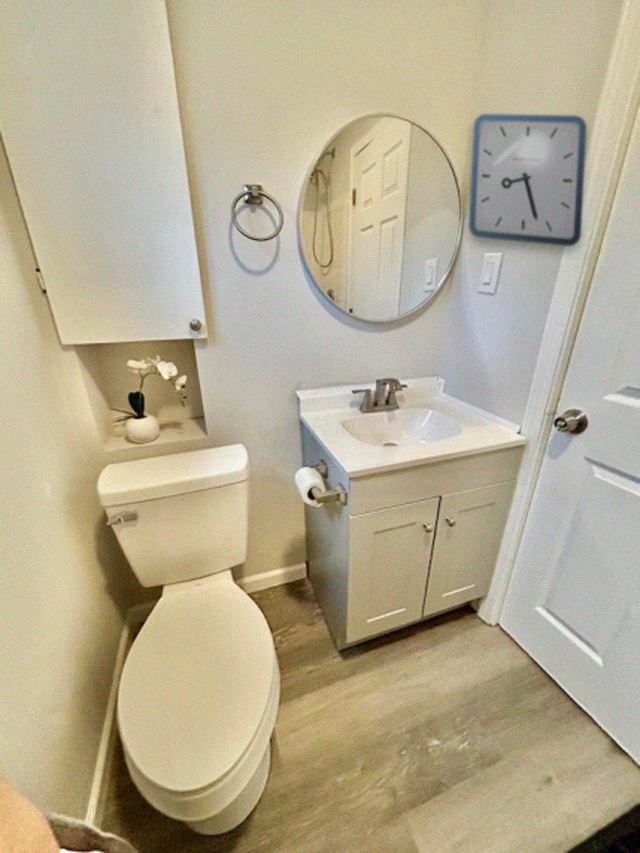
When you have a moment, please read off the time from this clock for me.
8:27
